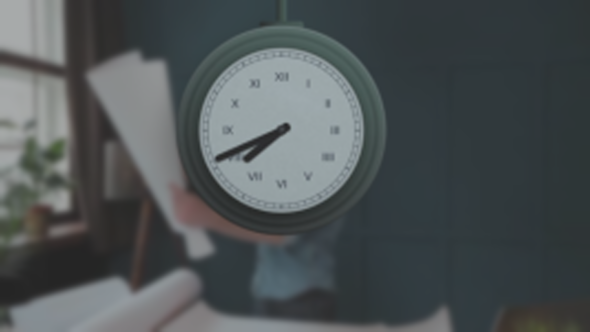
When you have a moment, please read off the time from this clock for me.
7:41
